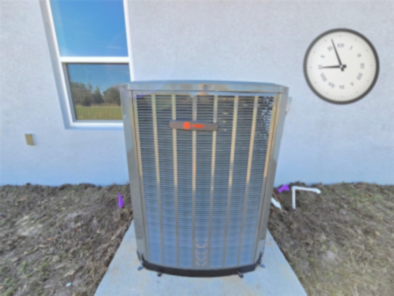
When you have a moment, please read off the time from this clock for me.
8:57
